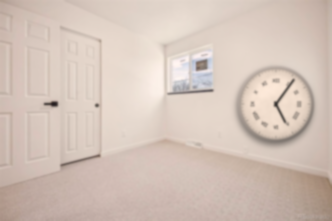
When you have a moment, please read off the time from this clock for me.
5:06
